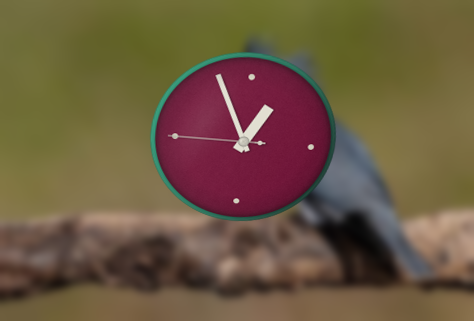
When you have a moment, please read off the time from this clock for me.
12:55:45
